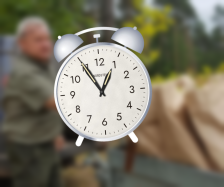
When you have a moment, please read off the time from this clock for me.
12:55
